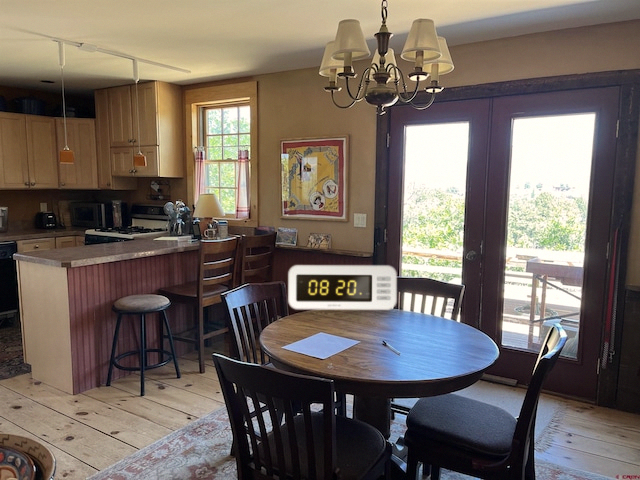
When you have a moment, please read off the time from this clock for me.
8:20
